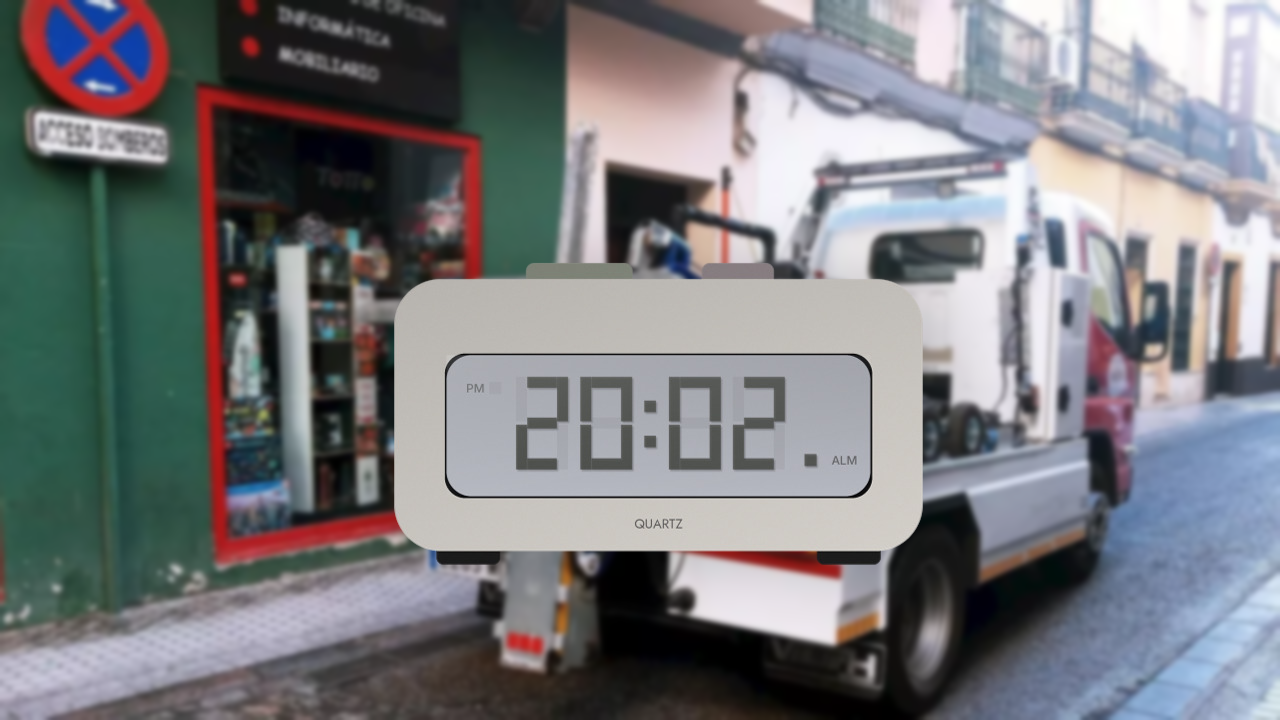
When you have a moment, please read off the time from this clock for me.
20:02
